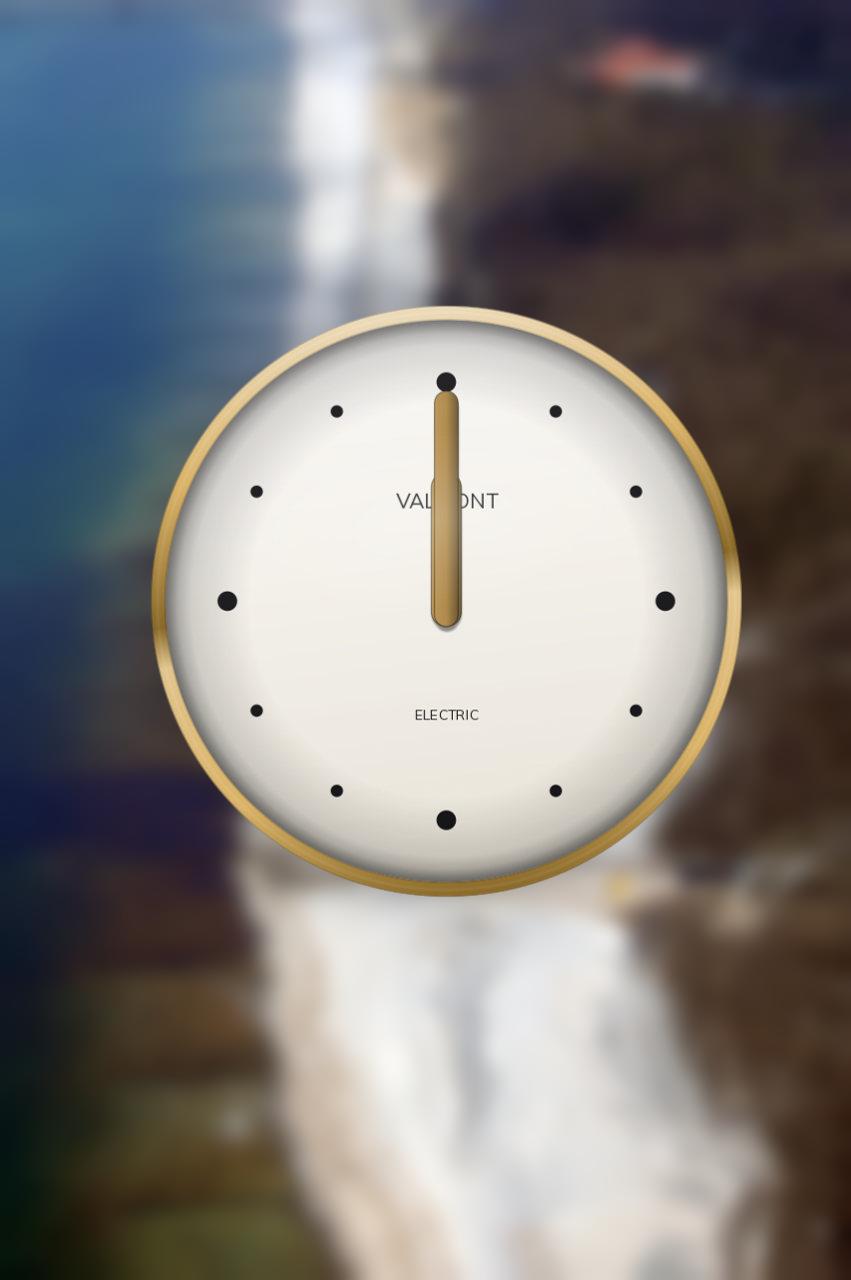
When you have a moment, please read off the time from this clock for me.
12:00
